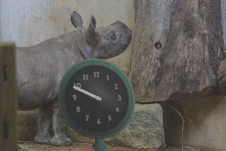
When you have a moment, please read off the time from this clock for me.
9:49
